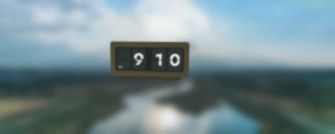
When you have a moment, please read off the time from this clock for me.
9:10
